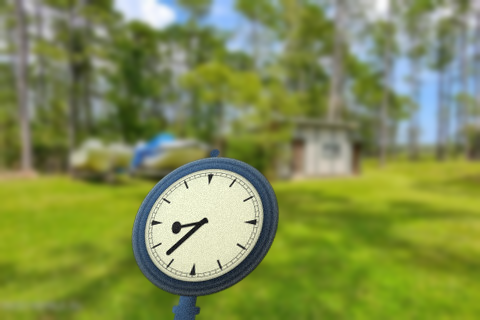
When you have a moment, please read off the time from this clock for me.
8:37
